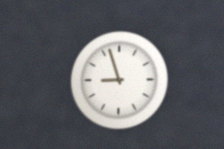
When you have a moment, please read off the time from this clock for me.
8:57
